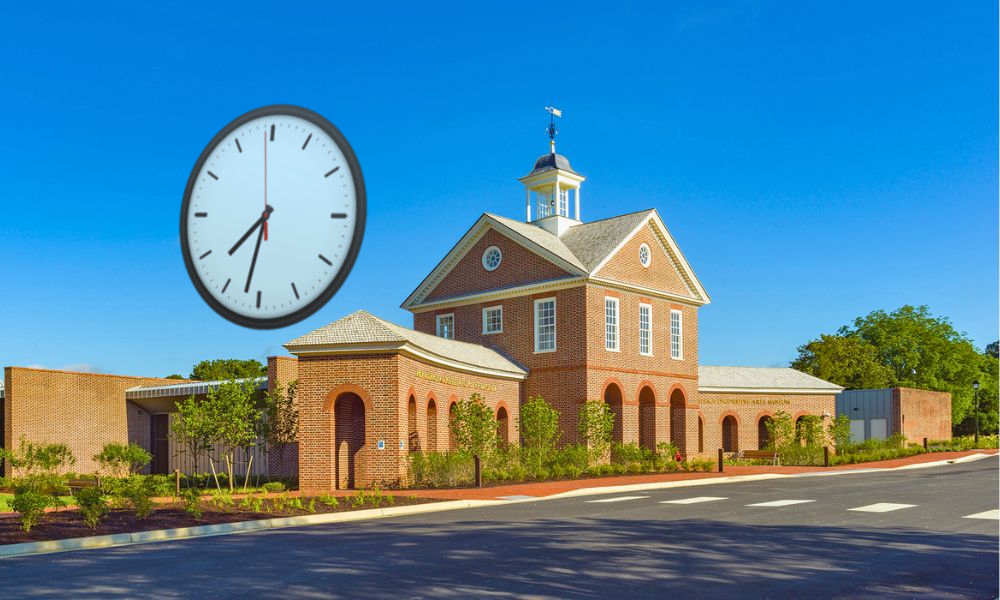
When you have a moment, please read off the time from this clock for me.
7:31:59
